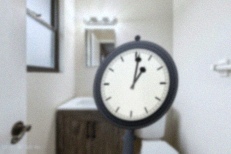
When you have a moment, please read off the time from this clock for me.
1:01
